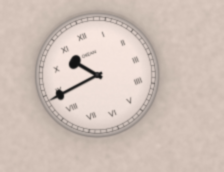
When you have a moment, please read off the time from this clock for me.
10:44
